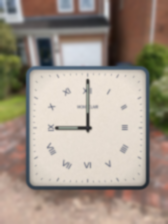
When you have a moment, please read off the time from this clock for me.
9:00
